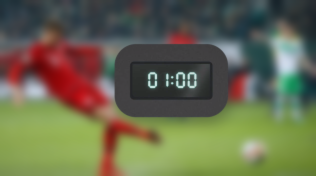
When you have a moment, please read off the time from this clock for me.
1:00
